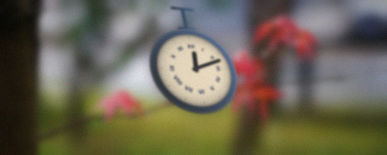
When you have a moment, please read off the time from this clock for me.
12:12
